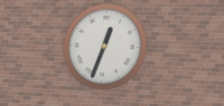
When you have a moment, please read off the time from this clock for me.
12:33
